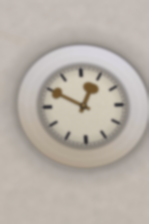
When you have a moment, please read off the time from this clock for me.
12:50
